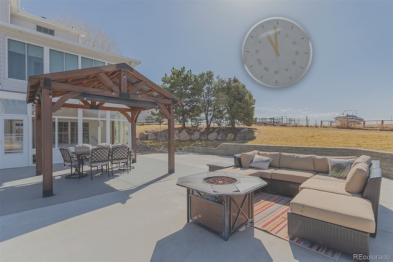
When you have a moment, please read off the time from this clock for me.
10:59
